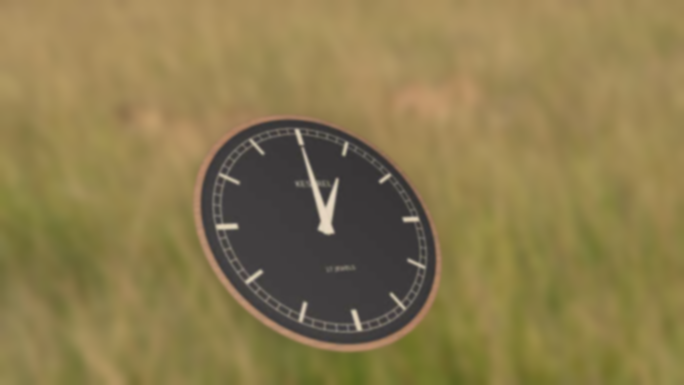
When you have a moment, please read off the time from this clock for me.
1:00
